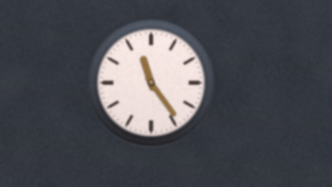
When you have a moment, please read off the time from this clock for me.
11:24
